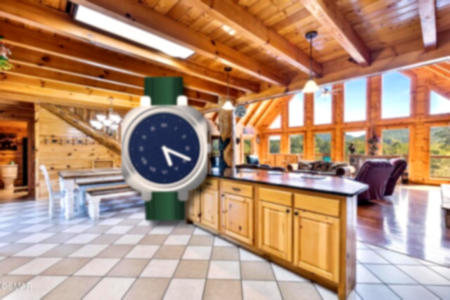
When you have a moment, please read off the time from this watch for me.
5:19
